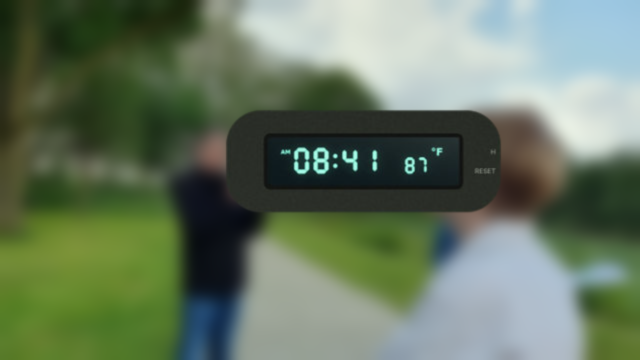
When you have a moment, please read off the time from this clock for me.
8:41
